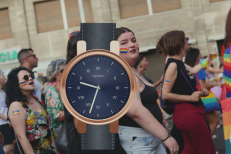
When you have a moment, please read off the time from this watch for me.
9:33
